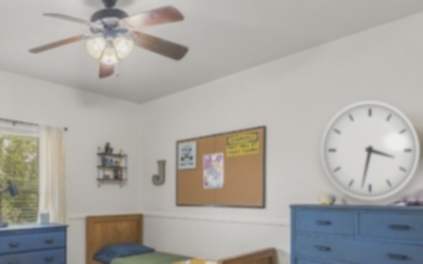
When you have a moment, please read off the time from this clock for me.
3:32
